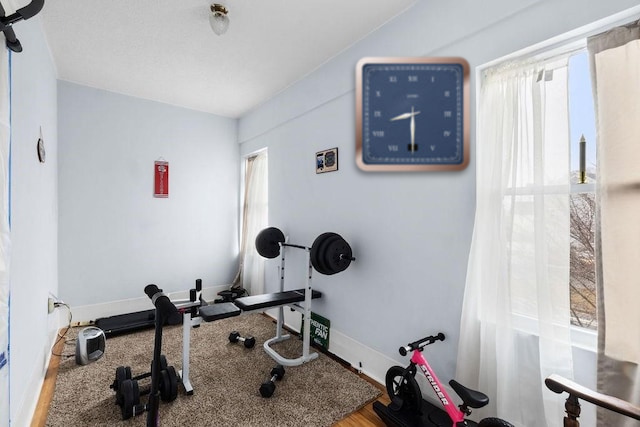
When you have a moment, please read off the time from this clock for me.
8:30
